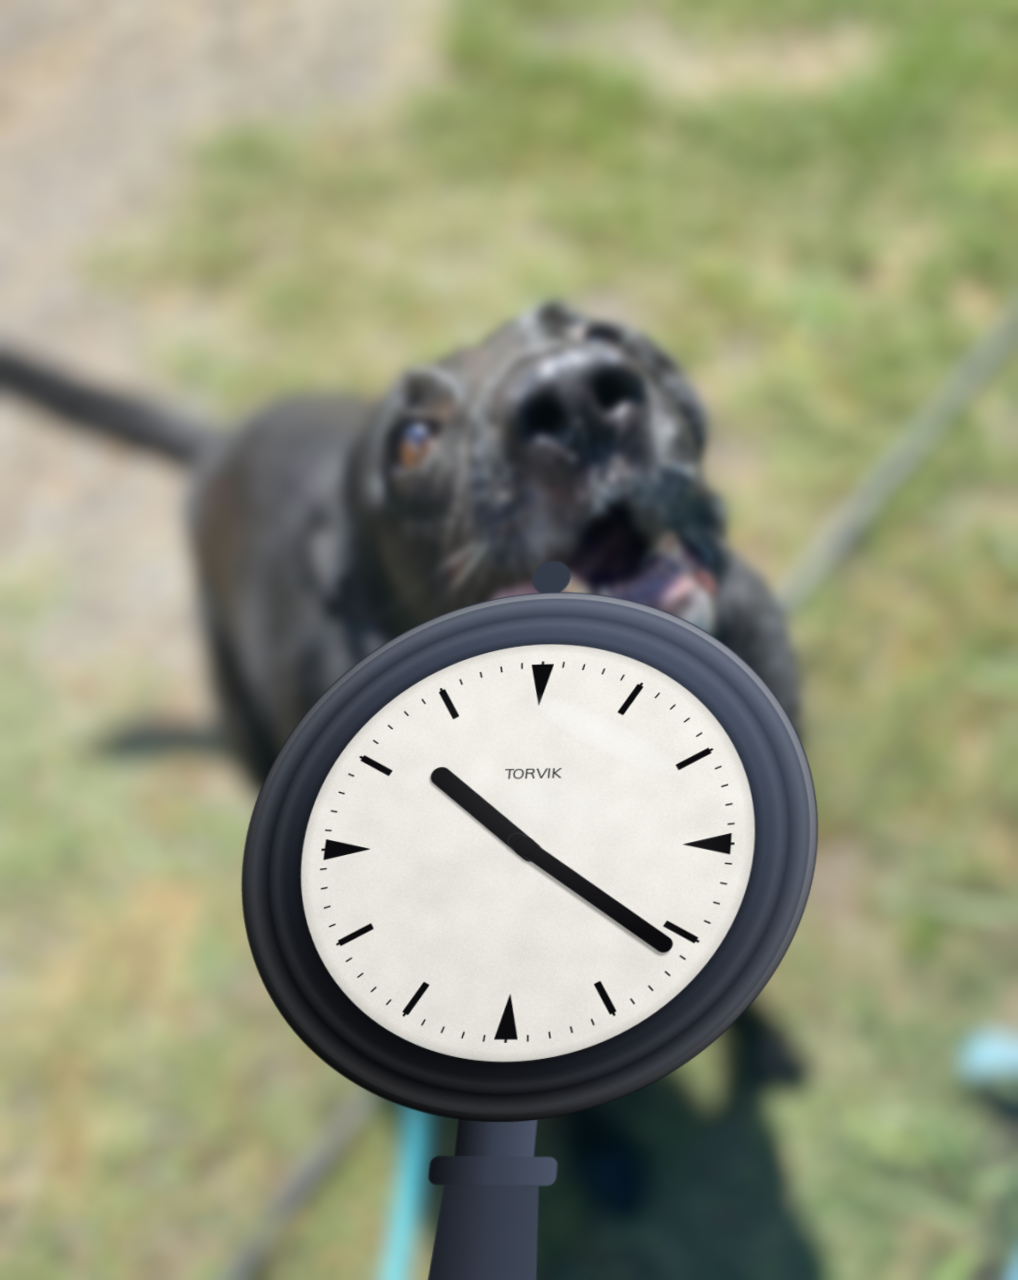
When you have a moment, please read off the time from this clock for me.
10:21
